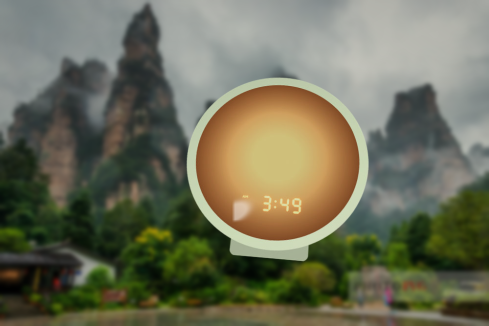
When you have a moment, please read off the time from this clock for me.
3:49
